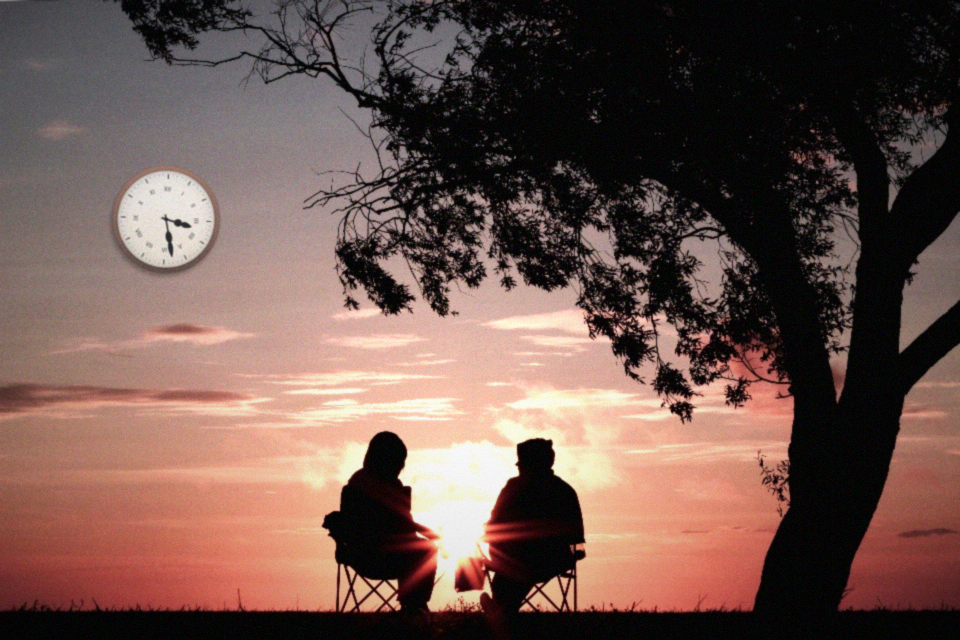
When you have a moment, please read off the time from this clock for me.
3:28
